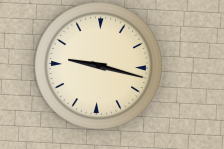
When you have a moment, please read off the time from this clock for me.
9:17
